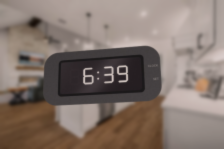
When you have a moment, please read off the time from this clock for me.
6:39
